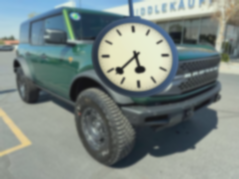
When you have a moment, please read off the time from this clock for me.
5:38
